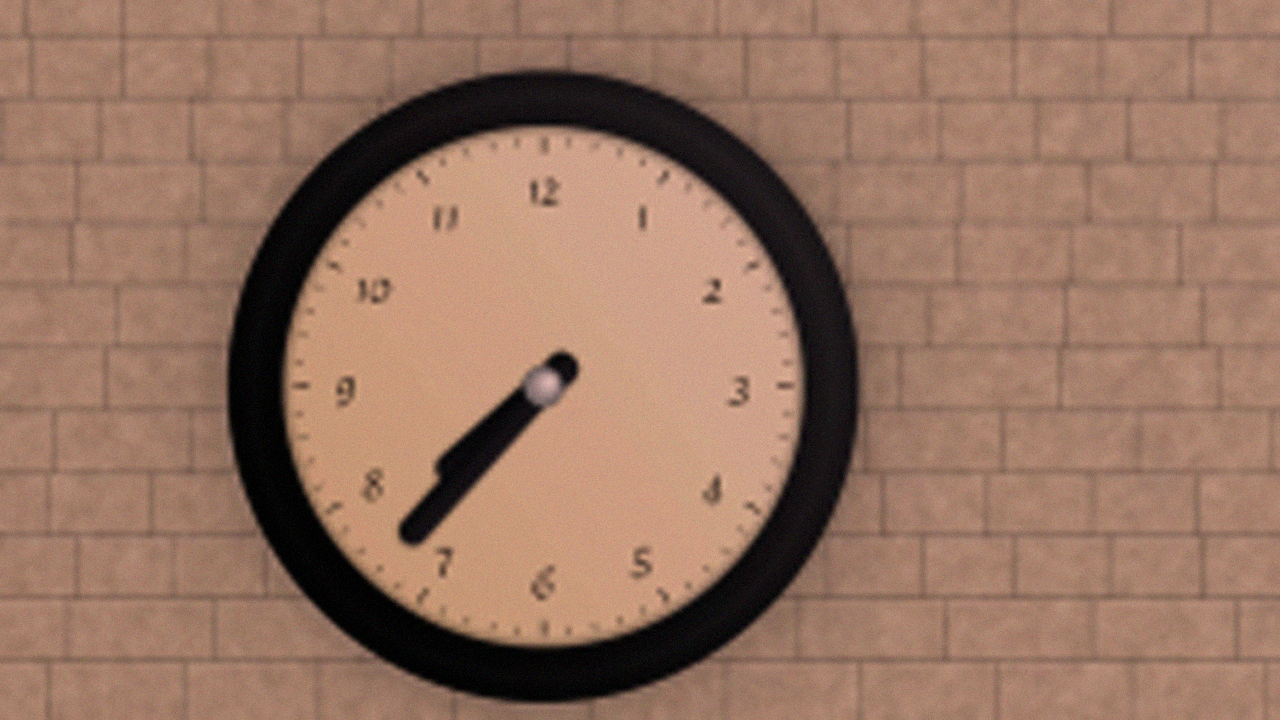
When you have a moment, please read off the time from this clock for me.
7:37
